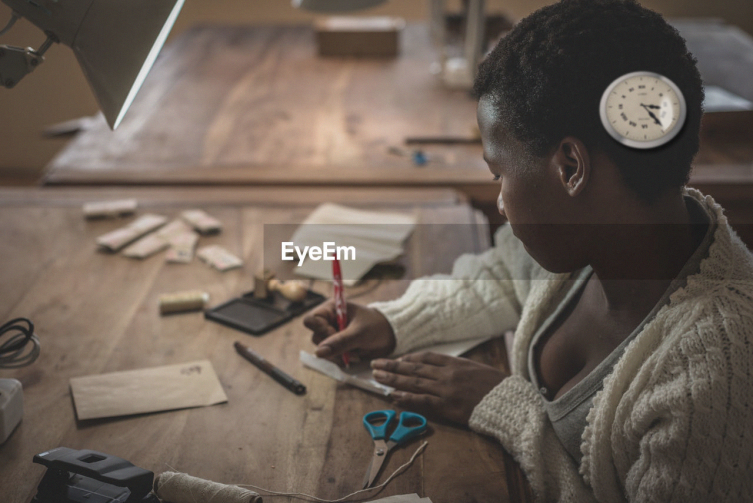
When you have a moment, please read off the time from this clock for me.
3:24
